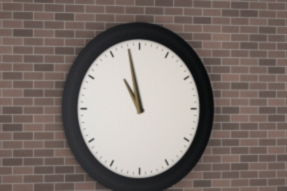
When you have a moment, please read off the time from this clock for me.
10:58
